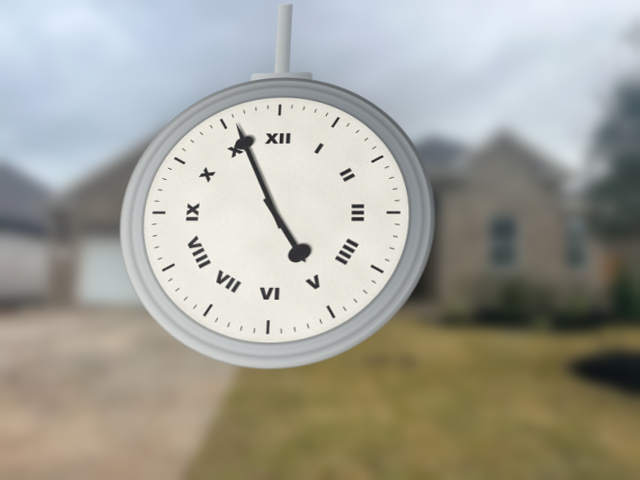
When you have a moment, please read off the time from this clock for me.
4:56
